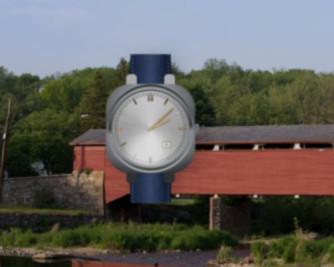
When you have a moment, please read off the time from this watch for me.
2:08
